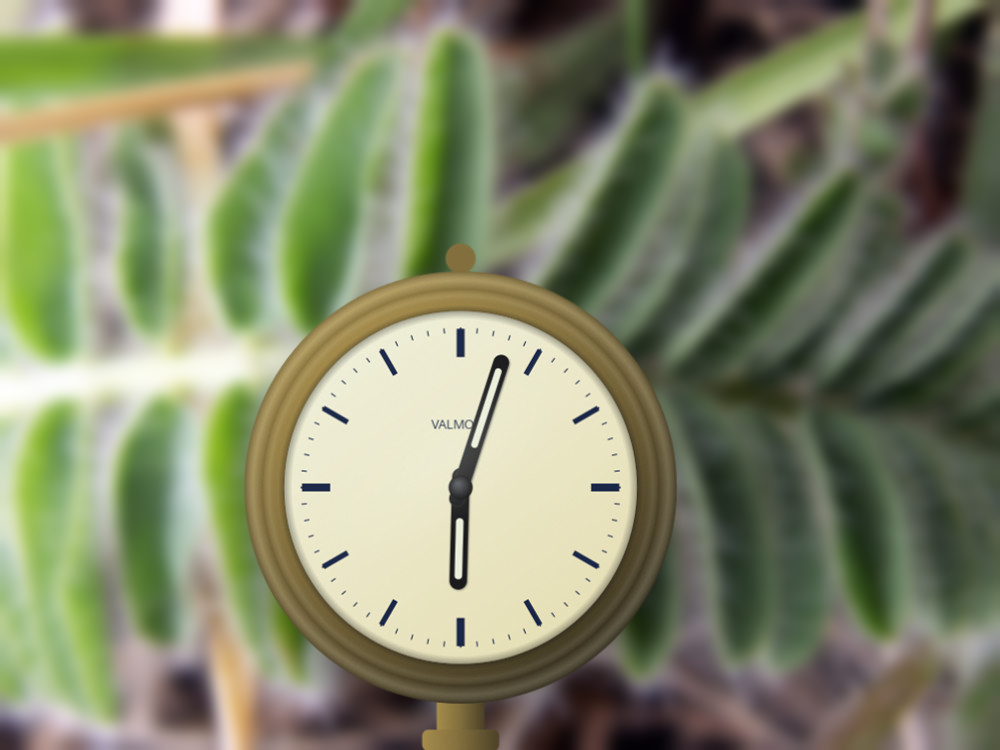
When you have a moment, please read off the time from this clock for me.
6:03
